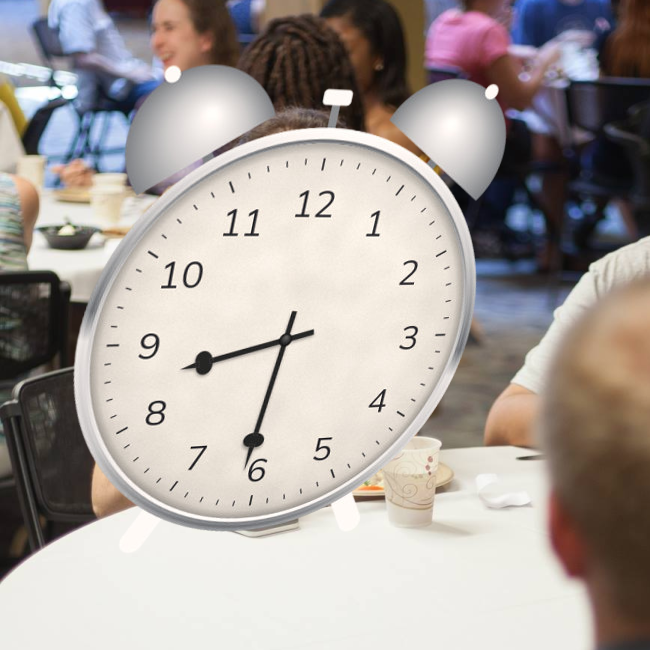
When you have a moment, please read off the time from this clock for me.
8:31
